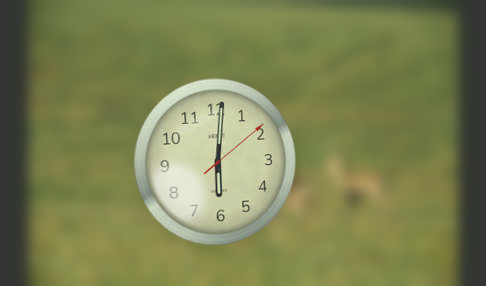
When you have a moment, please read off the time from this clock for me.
6:01:09
